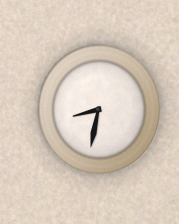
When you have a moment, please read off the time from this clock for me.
8:32
